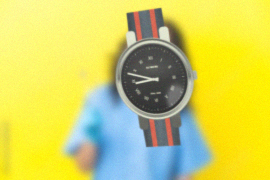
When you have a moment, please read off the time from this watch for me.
8:48
